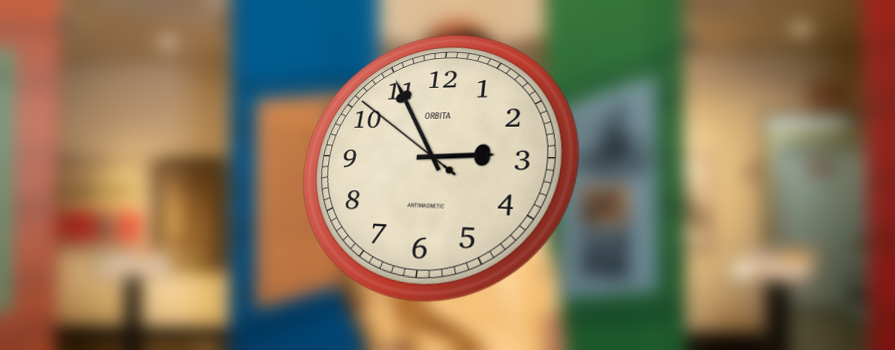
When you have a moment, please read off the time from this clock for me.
2:54:51
